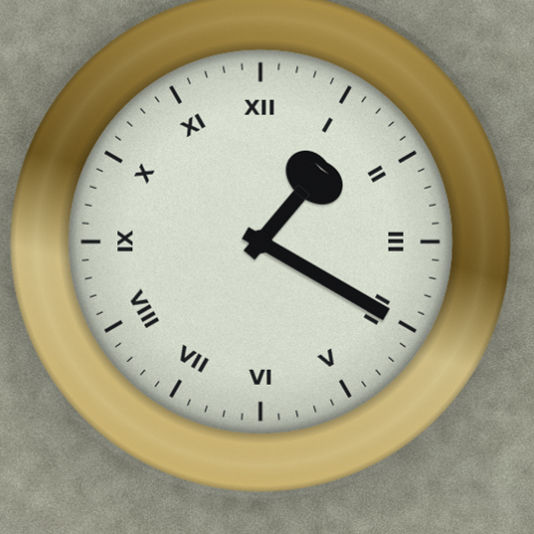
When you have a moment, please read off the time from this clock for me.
1:20
